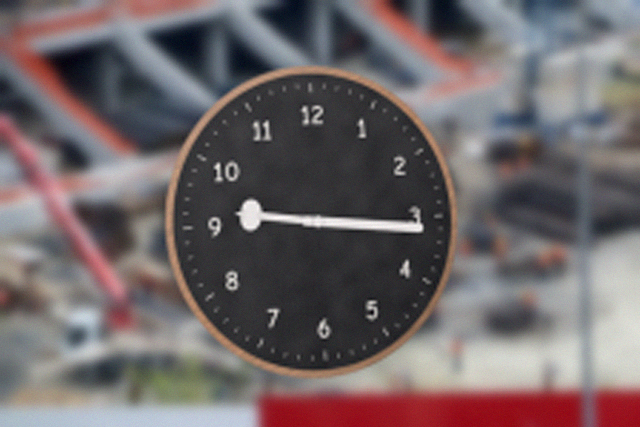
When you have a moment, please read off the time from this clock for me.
9:16
